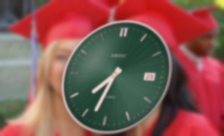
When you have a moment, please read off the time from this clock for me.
7:33
